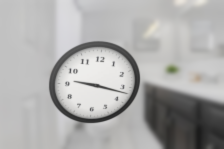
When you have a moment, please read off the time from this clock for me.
9:17
